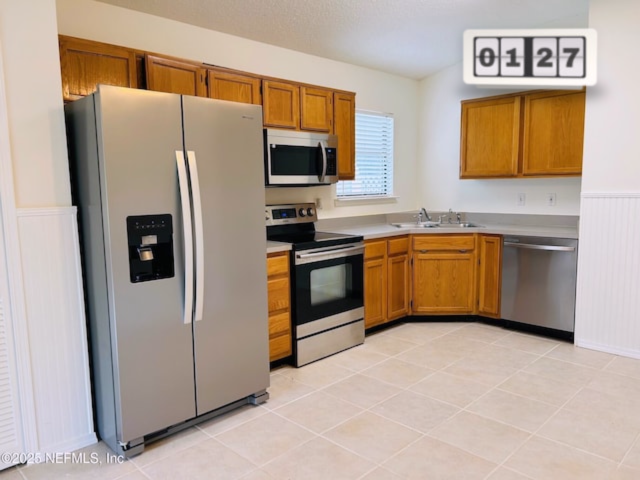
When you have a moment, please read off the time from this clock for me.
1:27
